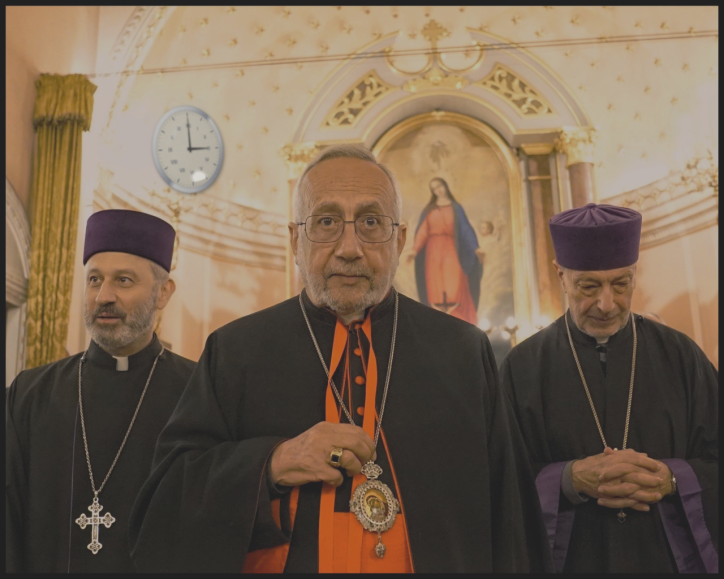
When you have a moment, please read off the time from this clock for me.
3:00
